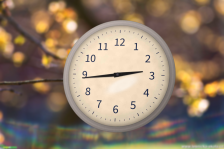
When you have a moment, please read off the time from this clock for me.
2:44
